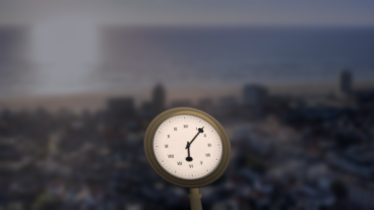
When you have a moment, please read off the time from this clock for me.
6:07
